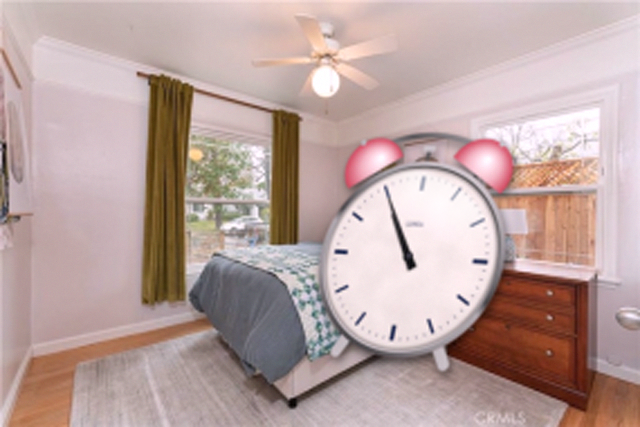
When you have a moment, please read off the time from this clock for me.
10:55
